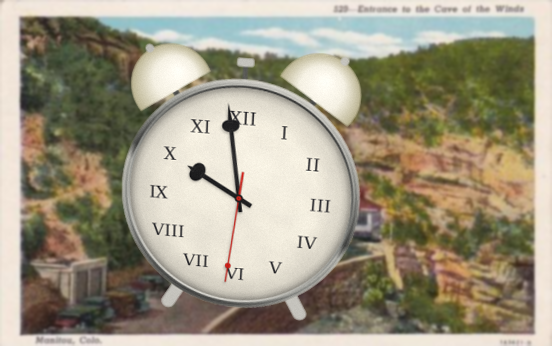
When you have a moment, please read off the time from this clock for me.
9:58:31
